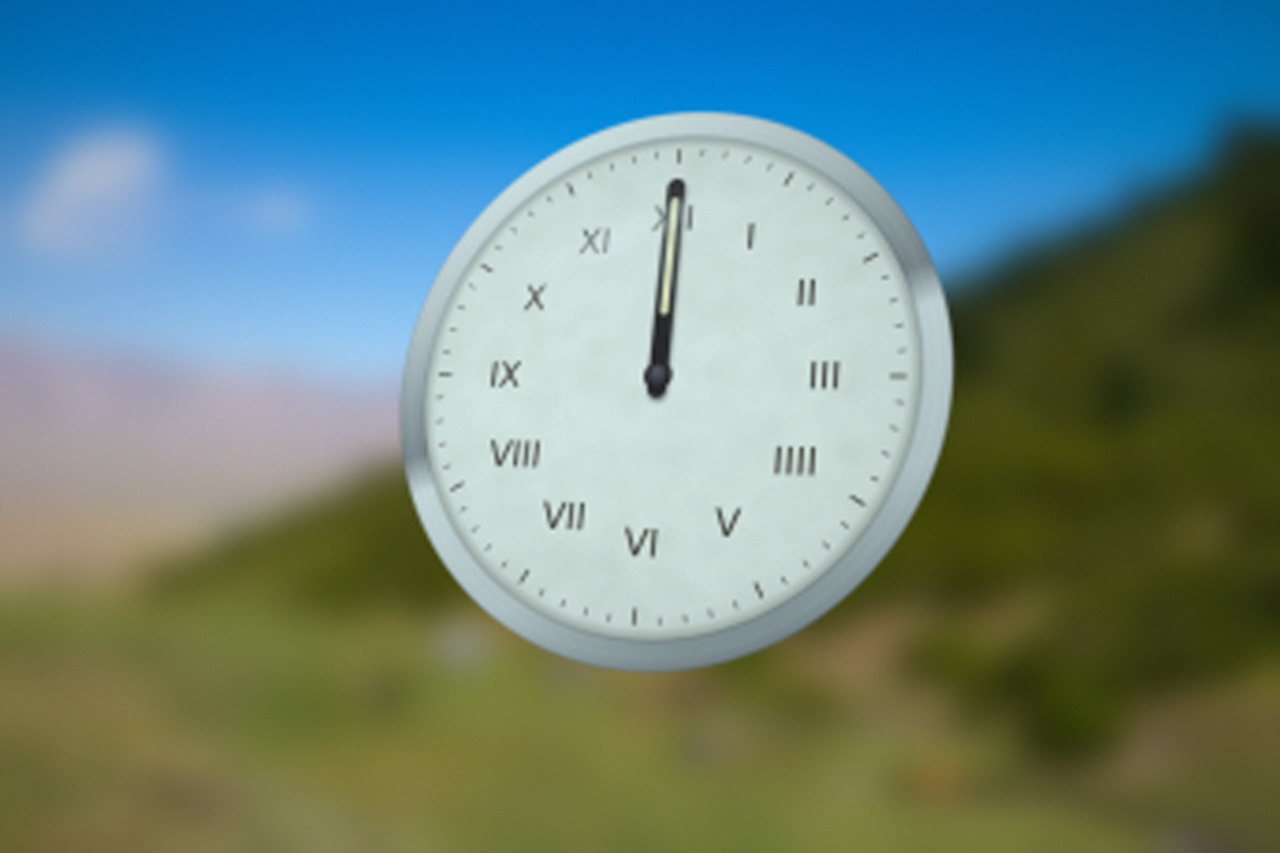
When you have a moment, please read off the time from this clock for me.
12:00
